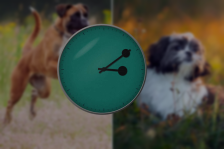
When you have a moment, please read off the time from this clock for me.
3:09
